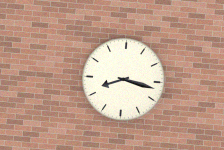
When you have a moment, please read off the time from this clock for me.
8:17
